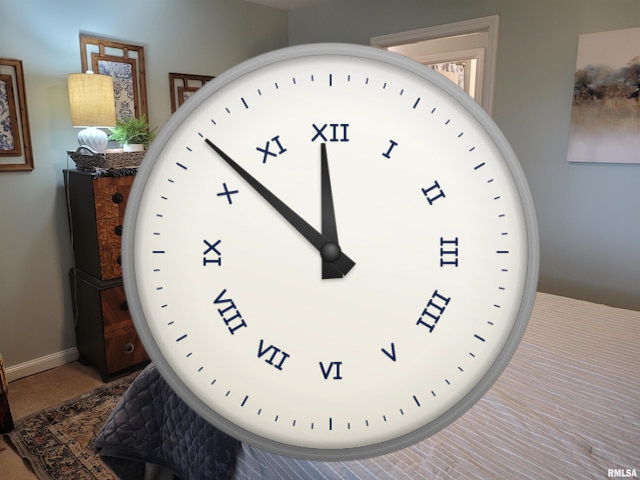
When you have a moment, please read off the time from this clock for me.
11:52
